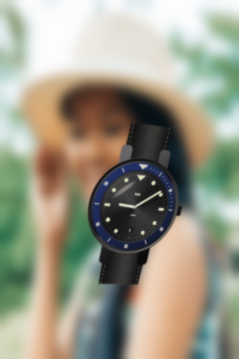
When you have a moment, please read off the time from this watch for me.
9:09
